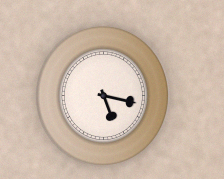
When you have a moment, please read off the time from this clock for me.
5:17
